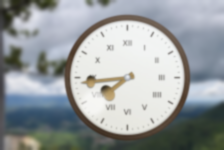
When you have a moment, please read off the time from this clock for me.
7:44
